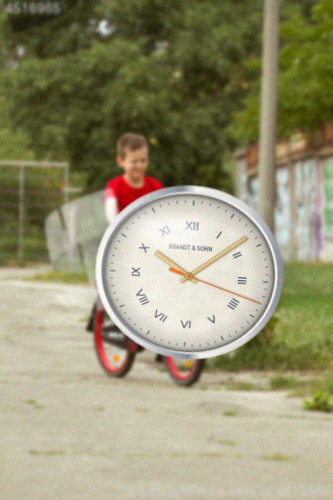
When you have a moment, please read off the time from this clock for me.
10:08:18
